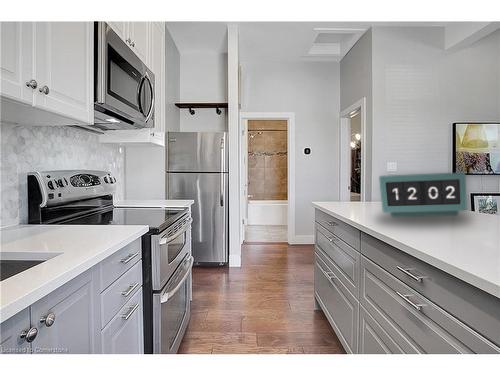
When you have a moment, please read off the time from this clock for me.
12:02
